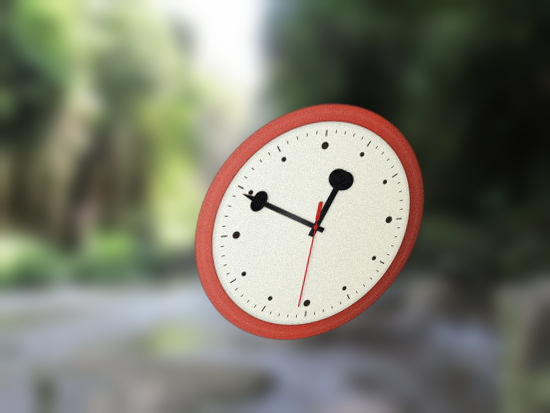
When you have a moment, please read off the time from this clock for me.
12:49:31
